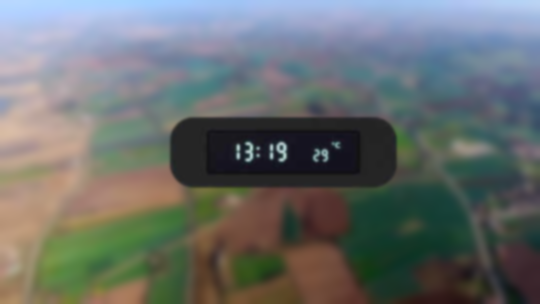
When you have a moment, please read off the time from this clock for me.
13:19
